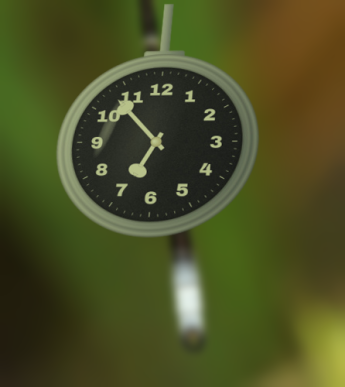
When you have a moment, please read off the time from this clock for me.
6:53
